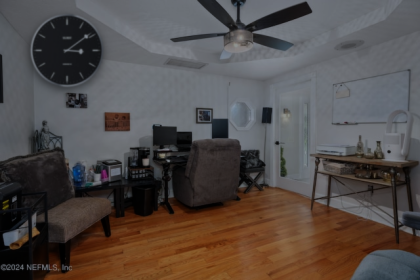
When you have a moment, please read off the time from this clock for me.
3:09
